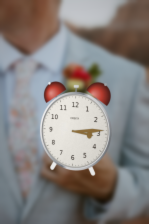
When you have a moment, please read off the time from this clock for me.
3:14
